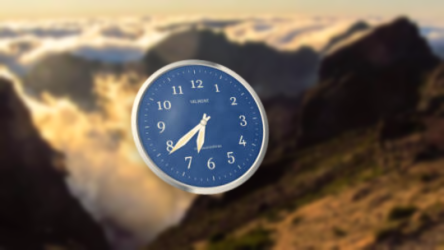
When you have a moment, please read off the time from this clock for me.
6:39
